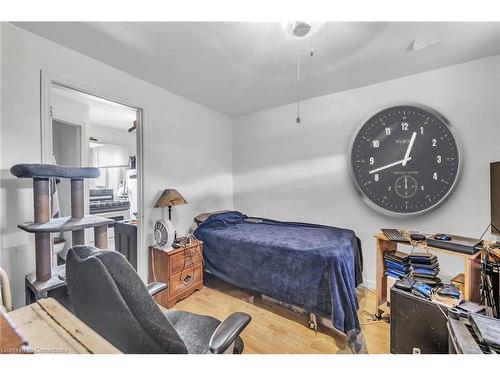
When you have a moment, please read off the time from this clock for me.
12:42
